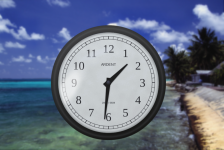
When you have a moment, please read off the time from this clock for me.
1:31
